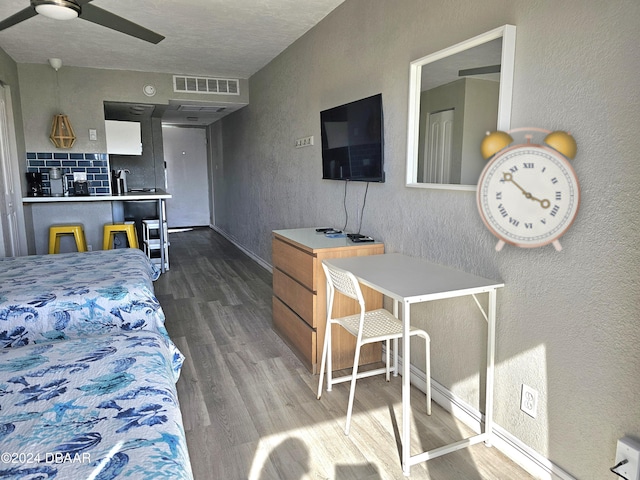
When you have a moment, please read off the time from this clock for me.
3:52
